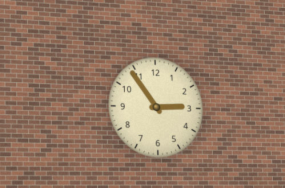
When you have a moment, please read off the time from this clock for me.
2:54
